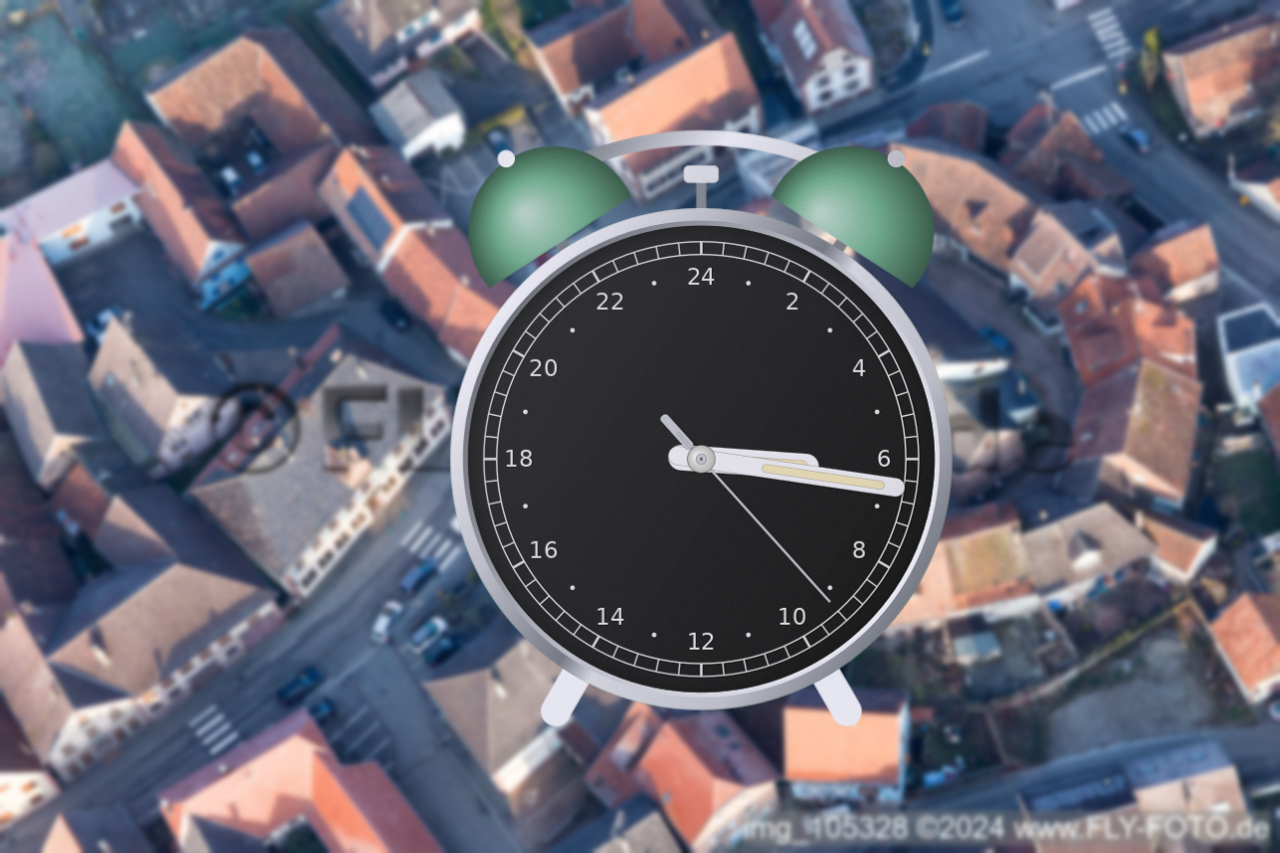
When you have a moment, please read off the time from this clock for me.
6:16:23
